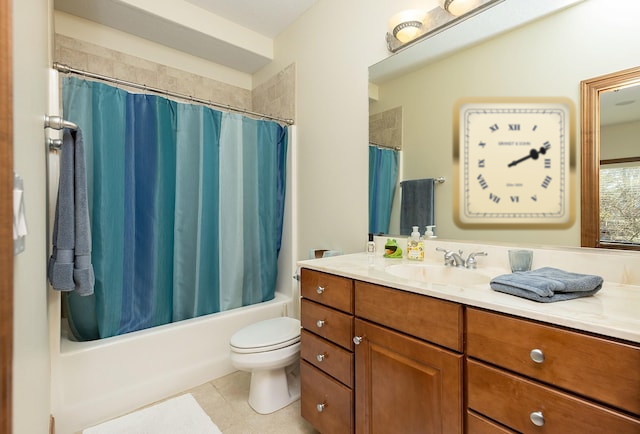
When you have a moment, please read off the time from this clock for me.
2:11
